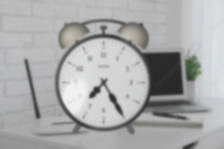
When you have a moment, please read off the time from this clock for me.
7:25
